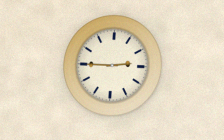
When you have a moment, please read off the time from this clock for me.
2:45
